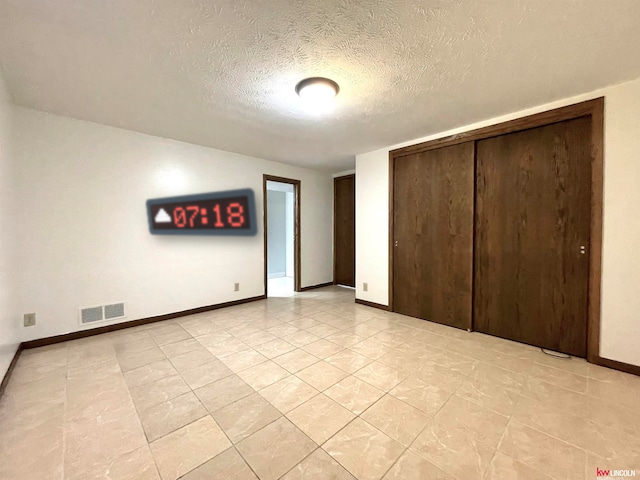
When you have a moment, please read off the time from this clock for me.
7:18
